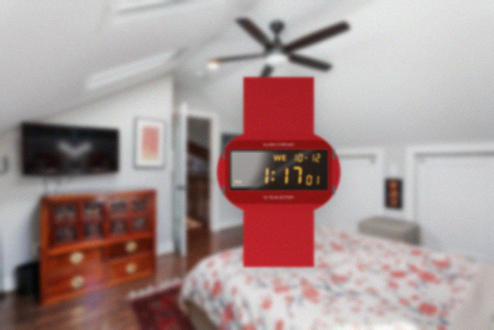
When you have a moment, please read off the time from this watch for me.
1:17
